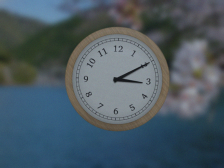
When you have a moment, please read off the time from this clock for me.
3:10
